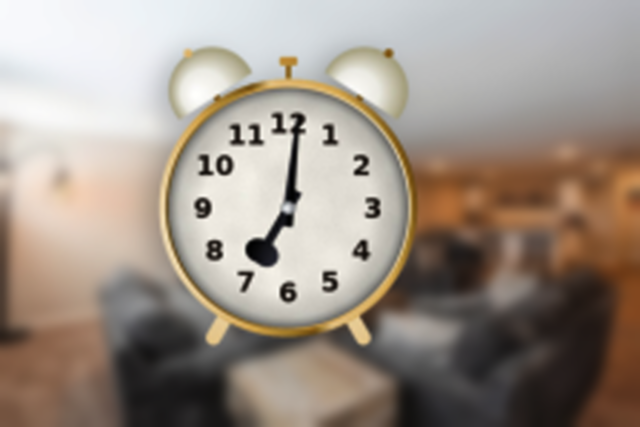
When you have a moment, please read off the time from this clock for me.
7:01
